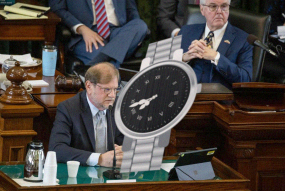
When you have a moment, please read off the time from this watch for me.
7:43
